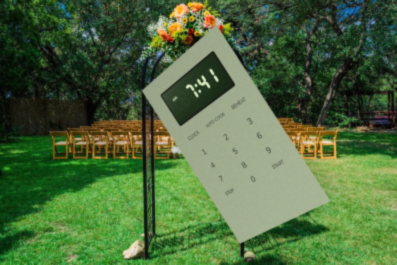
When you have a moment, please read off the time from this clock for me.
7:41
